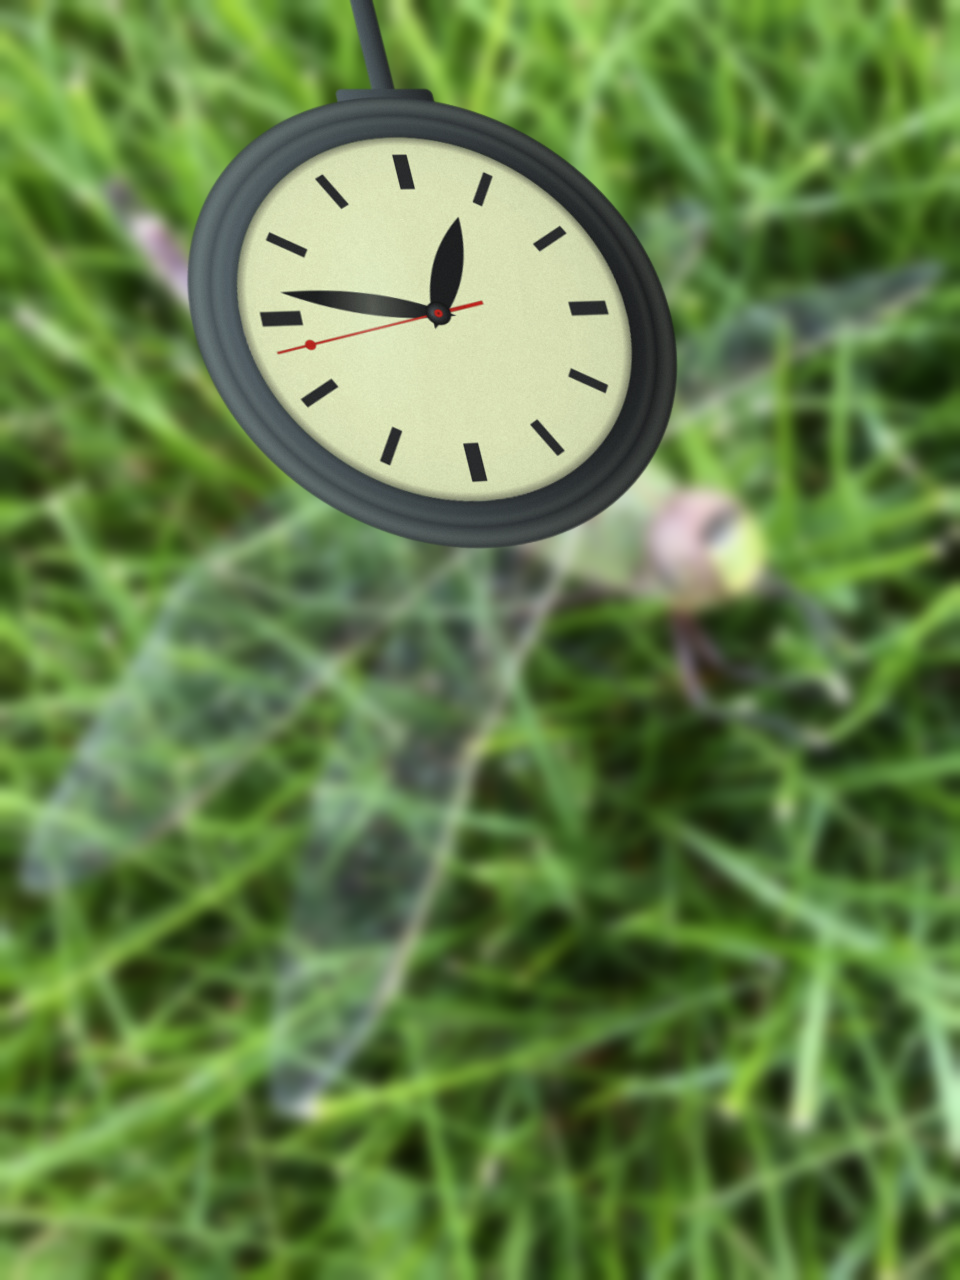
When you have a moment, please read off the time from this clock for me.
12:46:43
